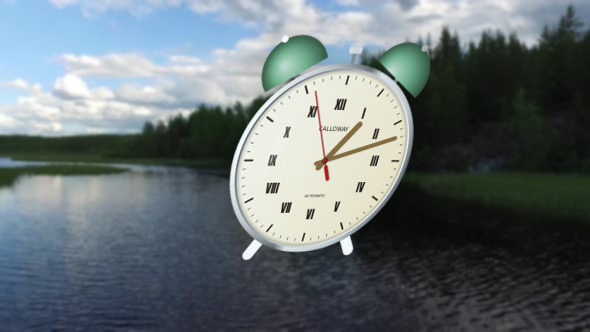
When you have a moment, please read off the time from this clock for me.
1:11:56
